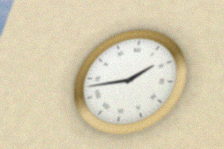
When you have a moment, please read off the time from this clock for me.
1:43
